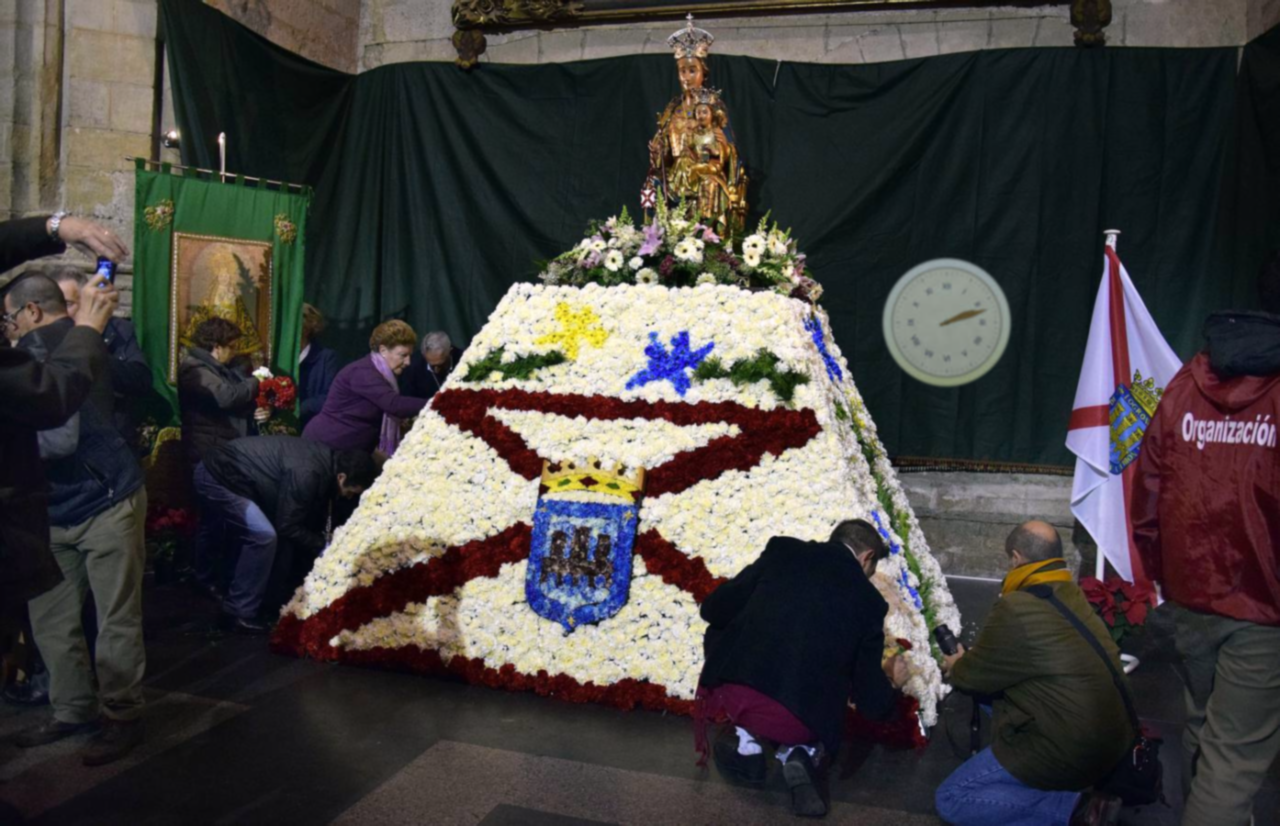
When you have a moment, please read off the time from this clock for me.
2:12
